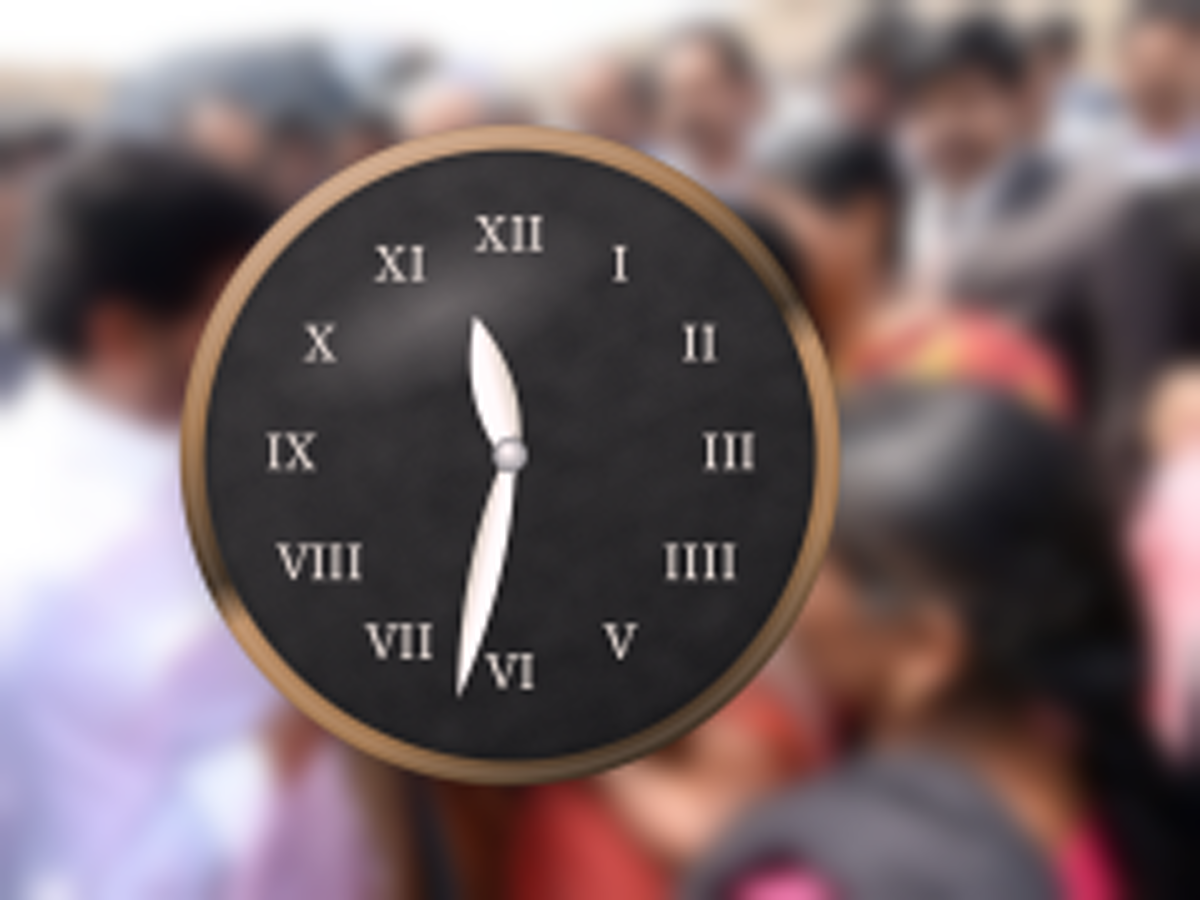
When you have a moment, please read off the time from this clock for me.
11:32
